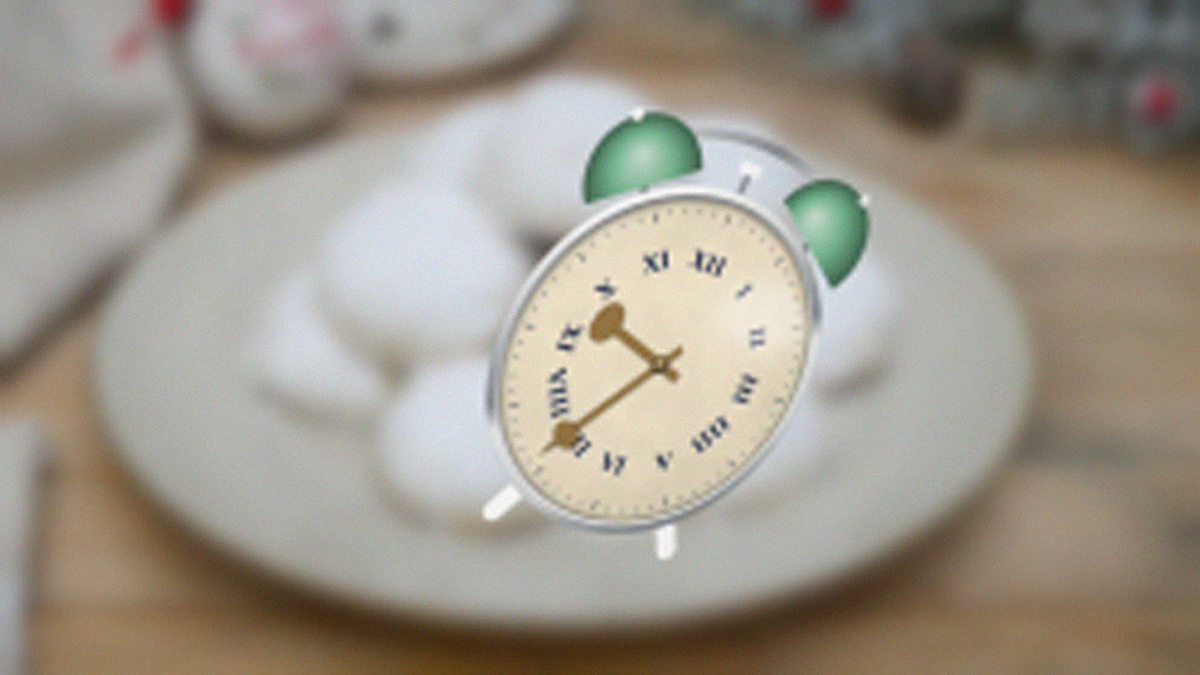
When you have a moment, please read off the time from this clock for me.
9:36
